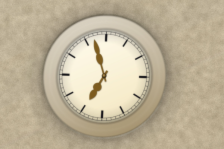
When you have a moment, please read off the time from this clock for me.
6:57
